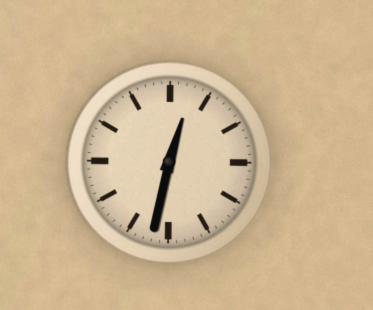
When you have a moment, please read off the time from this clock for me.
12:32
